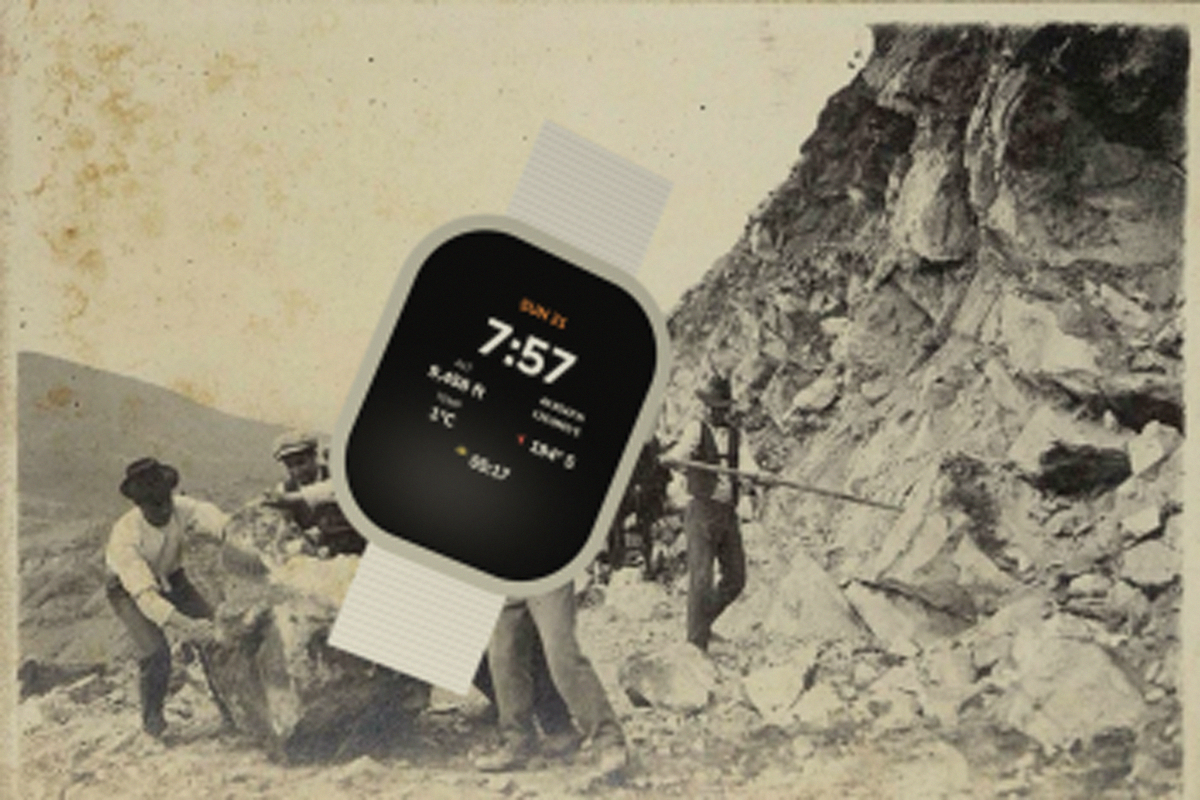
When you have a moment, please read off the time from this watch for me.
7:57
